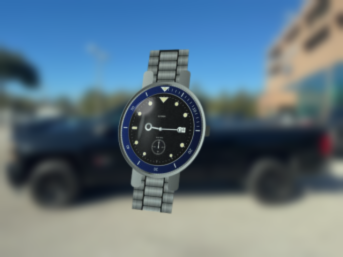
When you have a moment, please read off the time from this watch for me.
9:15
